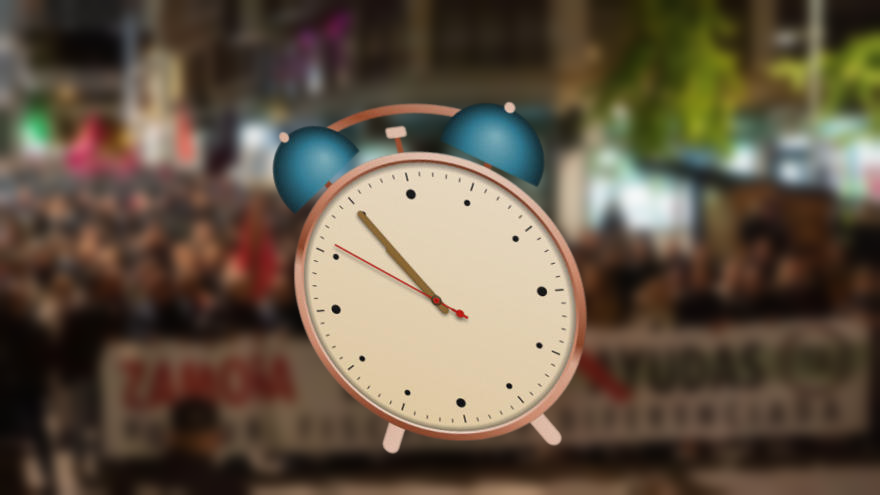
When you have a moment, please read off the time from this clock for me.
10:54:51
